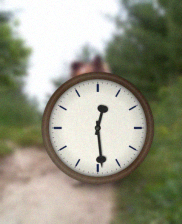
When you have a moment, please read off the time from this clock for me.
12:29
